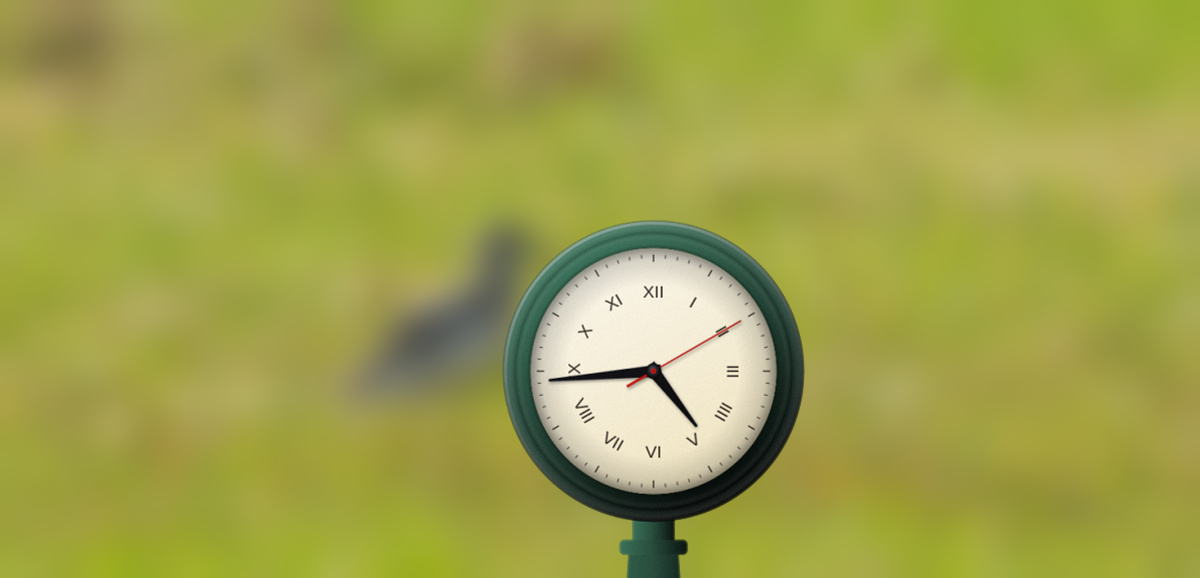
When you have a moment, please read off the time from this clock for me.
4:44:10
